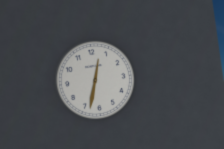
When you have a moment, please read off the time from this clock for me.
12:33
